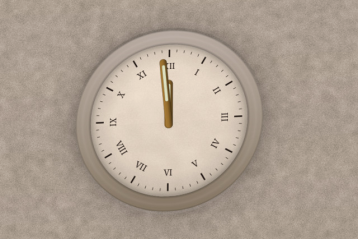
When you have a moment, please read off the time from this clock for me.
11:59
